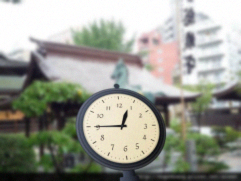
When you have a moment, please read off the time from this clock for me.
12:45
